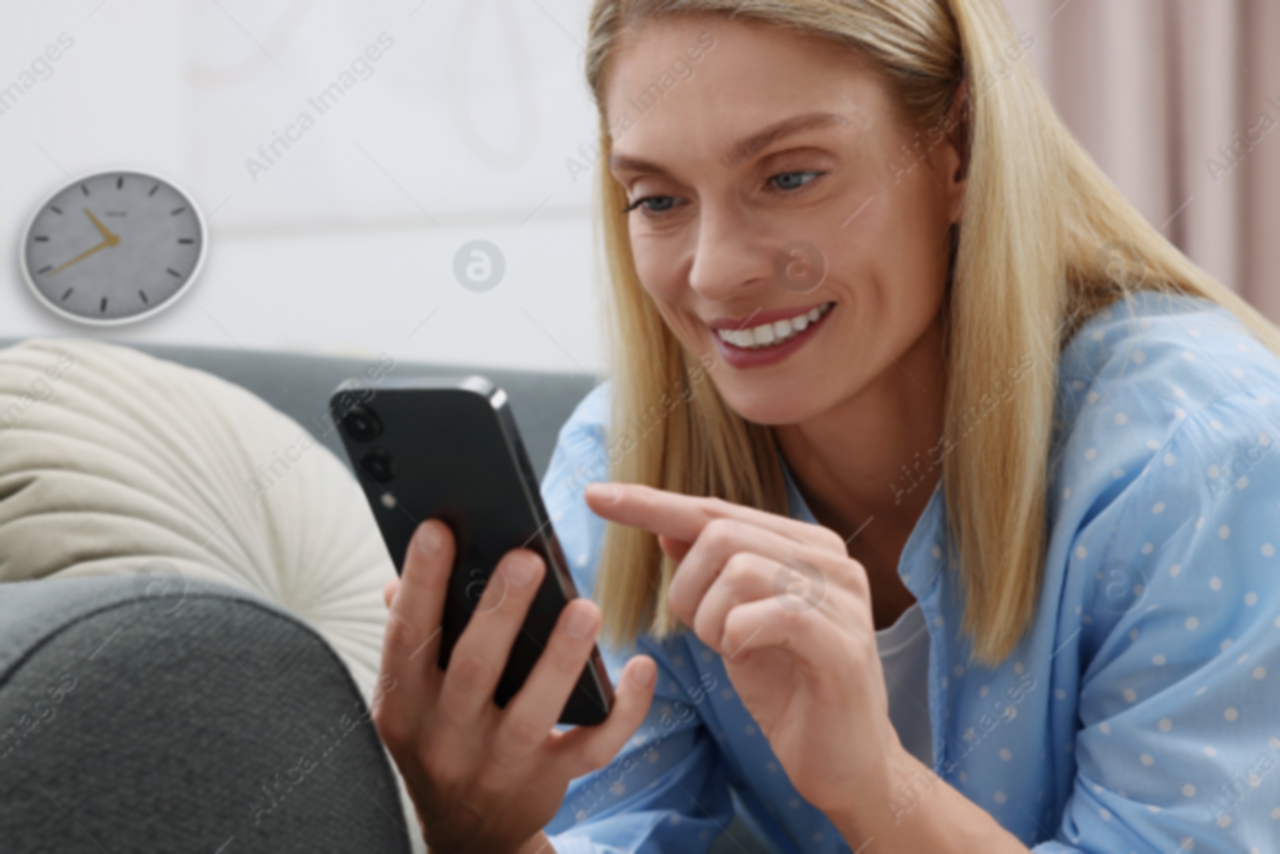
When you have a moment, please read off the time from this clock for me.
10:39
